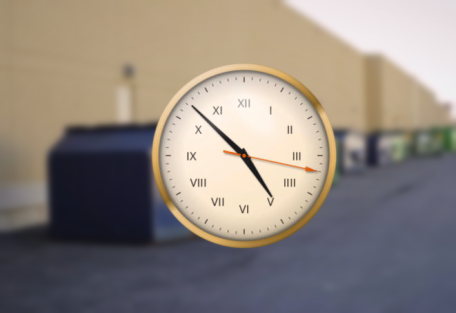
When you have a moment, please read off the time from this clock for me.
4:52:17
